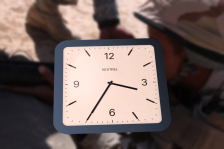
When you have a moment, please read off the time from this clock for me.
3:35
